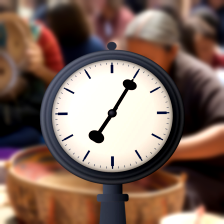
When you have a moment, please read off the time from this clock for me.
7:05
